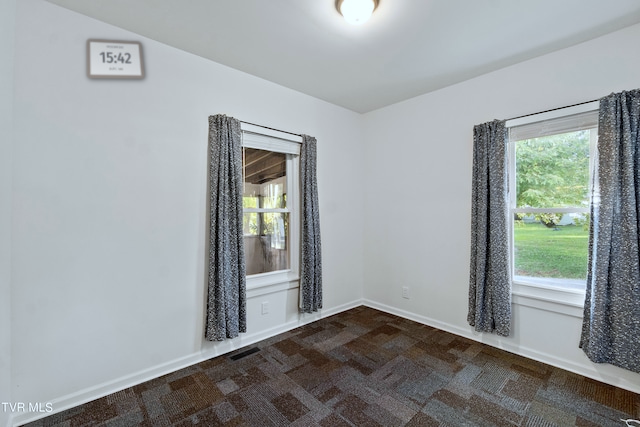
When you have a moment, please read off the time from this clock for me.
15:42
